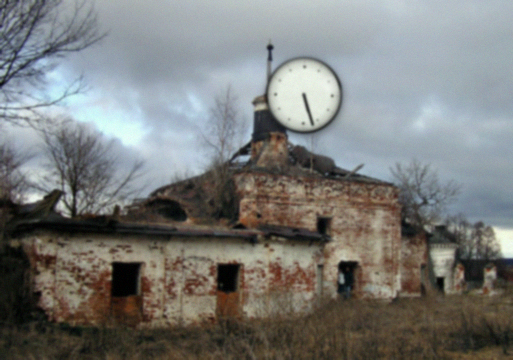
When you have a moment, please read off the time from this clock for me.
5:27
